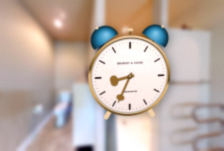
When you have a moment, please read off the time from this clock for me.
8:34
